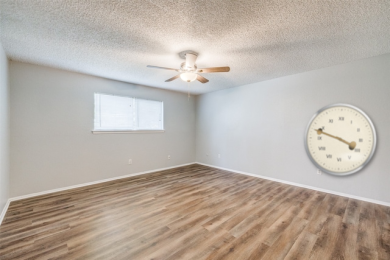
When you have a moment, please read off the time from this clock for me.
3:48
